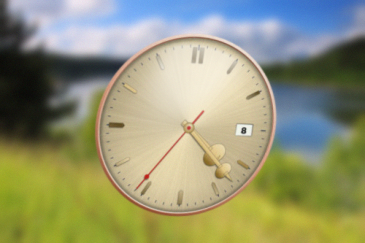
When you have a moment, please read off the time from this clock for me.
4:22:36
